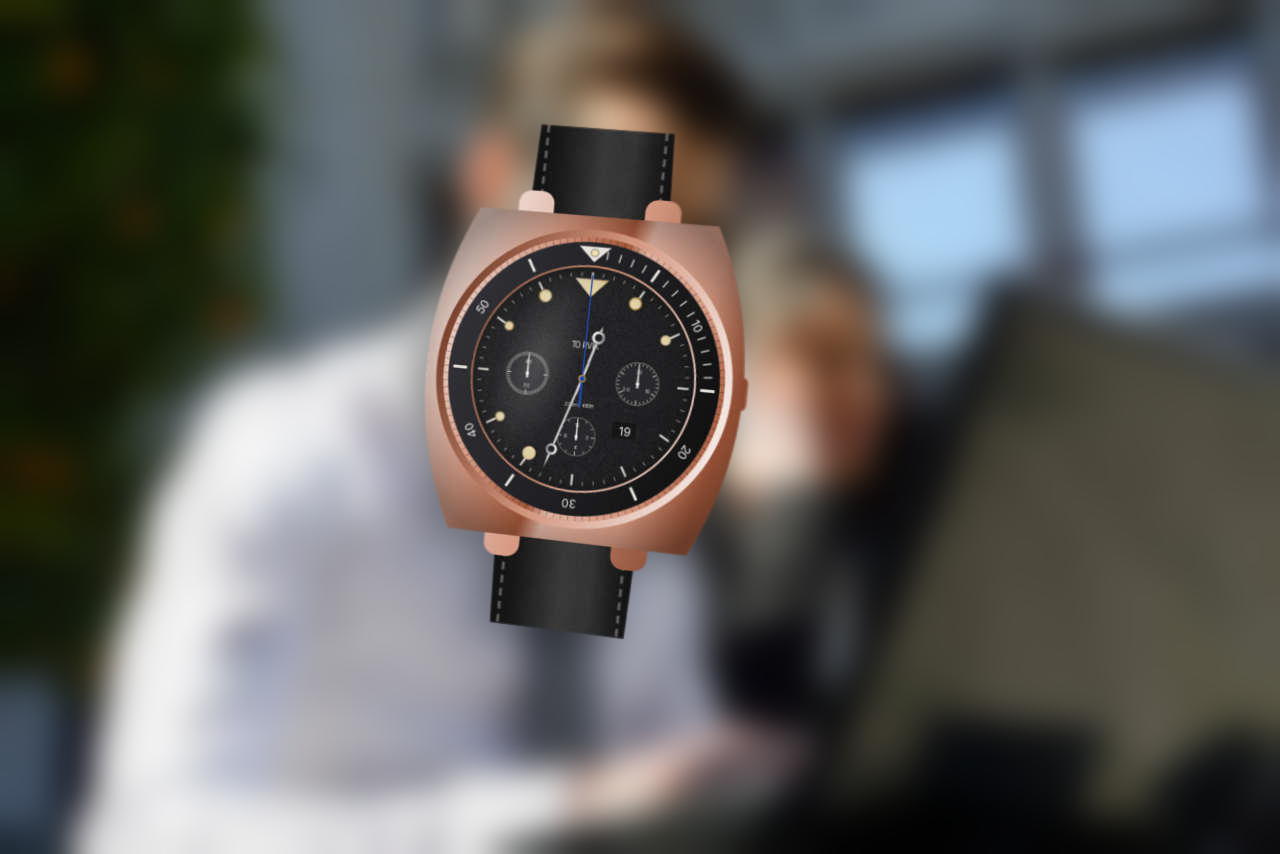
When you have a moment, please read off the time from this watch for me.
12:33
